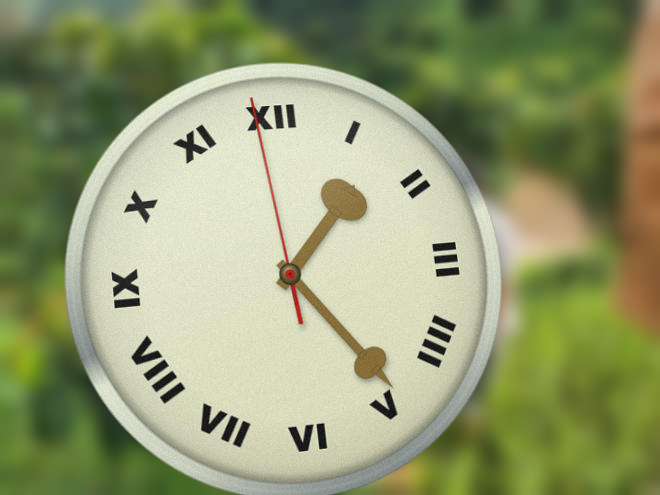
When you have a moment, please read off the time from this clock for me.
1:23:59
